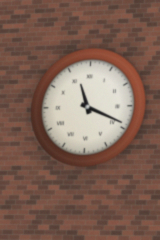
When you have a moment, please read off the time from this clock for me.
11:19
